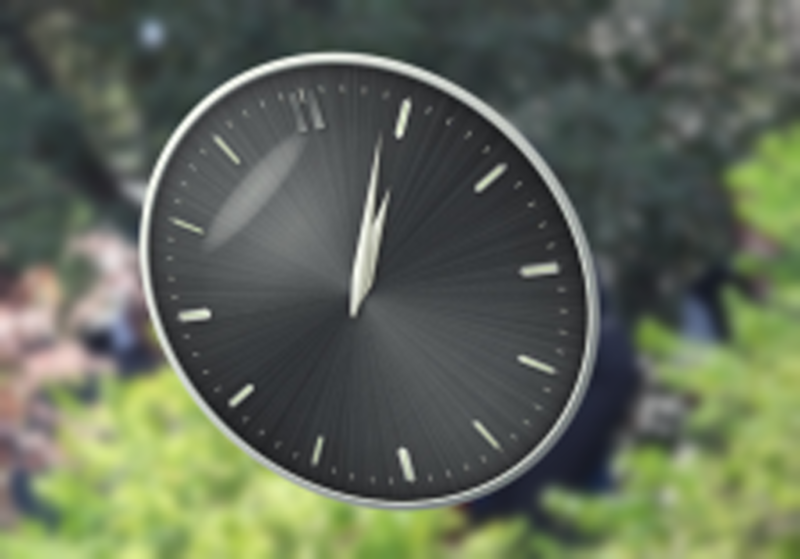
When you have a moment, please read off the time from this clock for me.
1:04
